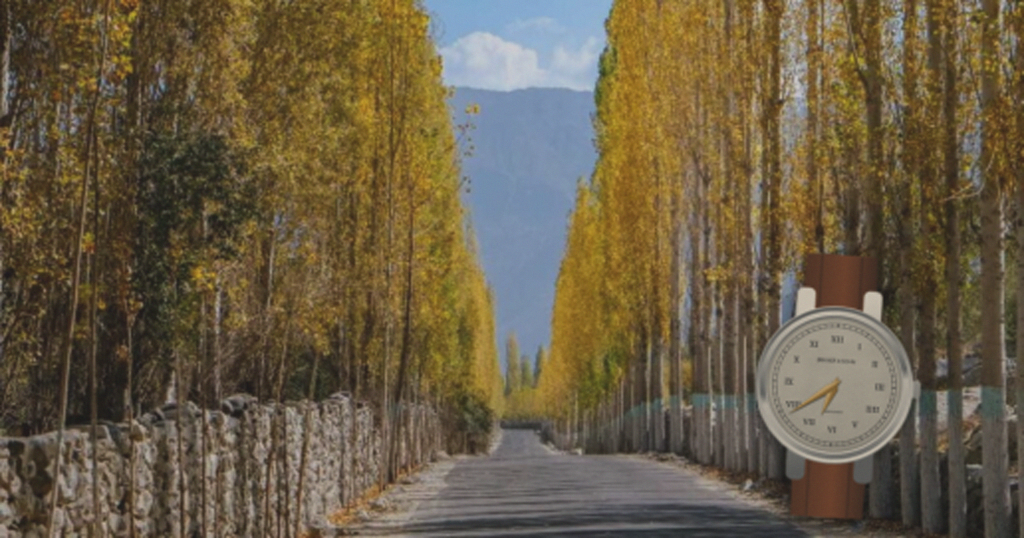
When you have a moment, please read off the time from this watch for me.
6:39
